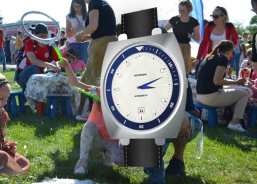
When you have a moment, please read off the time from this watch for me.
3:12
